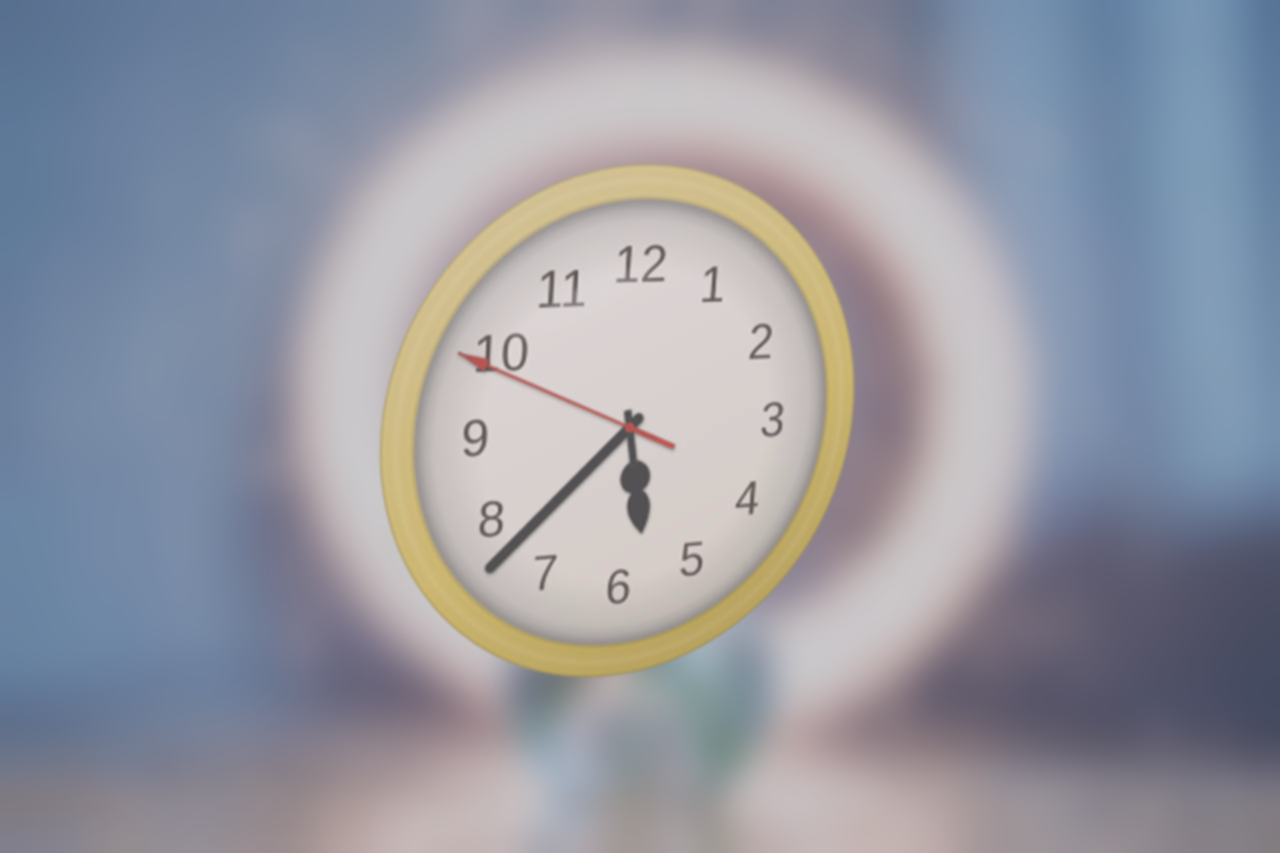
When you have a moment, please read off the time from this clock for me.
5:37:49
